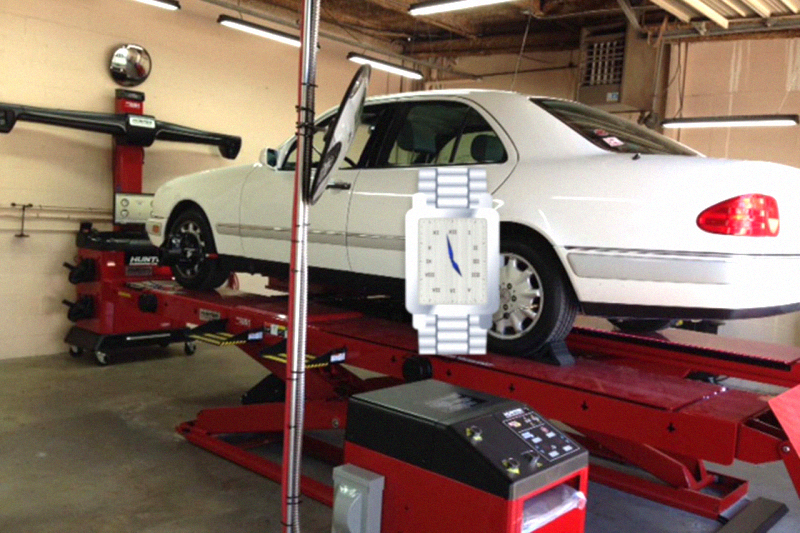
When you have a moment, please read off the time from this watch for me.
4:58
